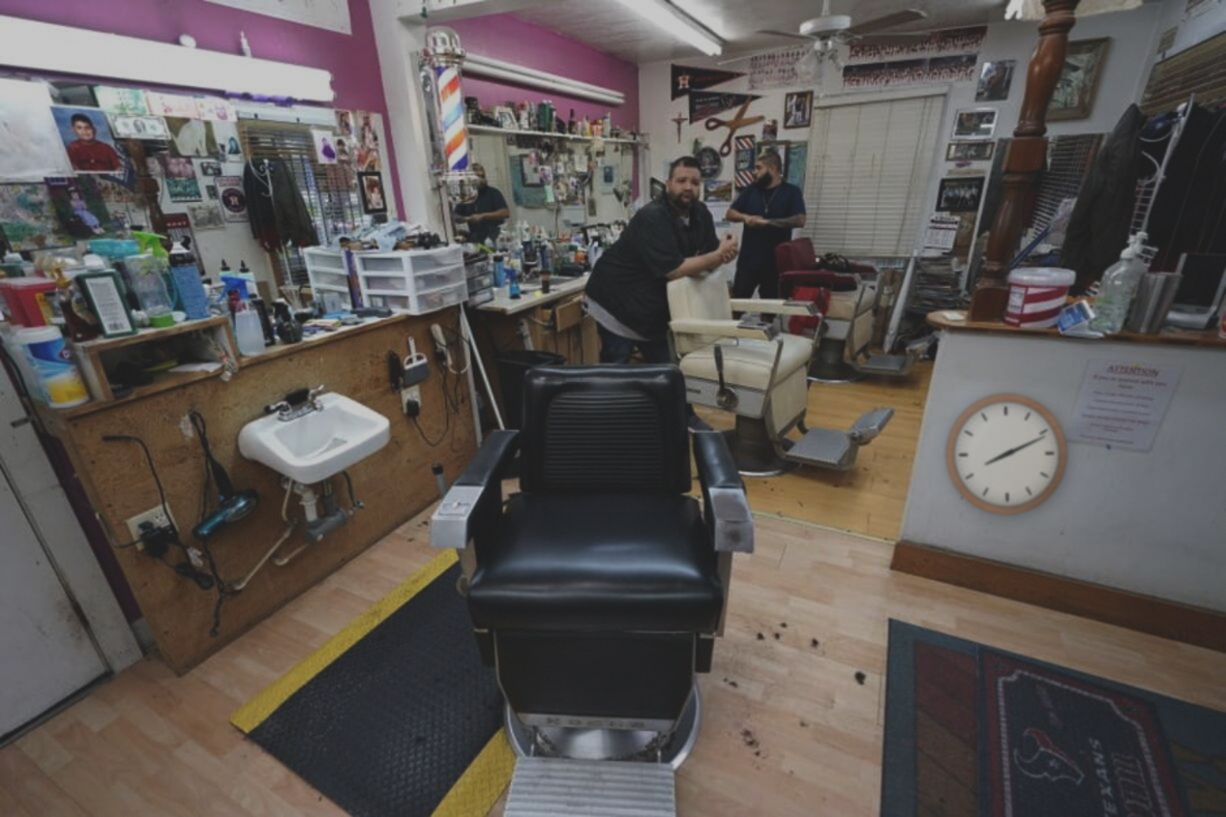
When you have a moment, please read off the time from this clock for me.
8:11
